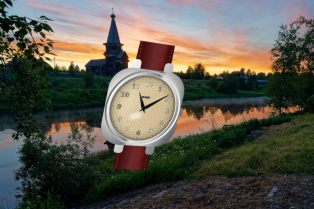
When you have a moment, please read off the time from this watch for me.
11:09
